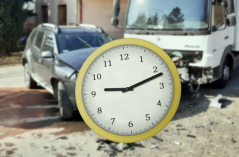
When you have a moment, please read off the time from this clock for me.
9:12
